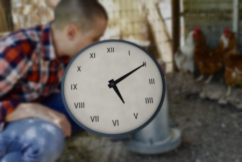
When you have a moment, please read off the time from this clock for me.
5:10
